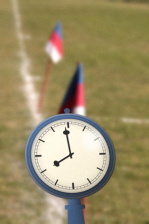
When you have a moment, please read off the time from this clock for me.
7:59
